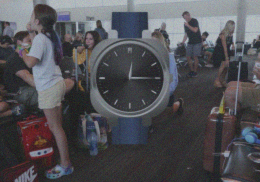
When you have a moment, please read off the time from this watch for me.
12:15
